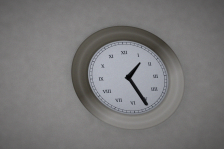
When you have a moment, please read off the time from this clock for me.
1:26
